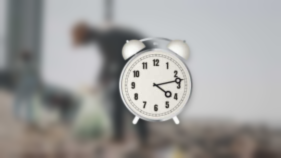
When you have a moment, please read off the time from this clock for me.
4:13
